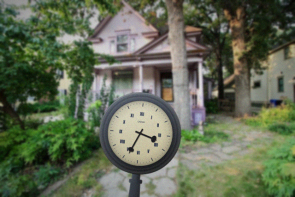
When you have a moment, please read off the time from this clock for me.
3:34
